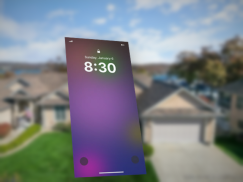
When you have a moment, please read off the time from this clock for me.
8:30
